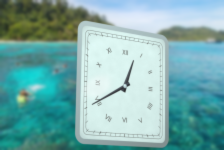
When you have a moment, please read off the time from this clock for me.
12:40
